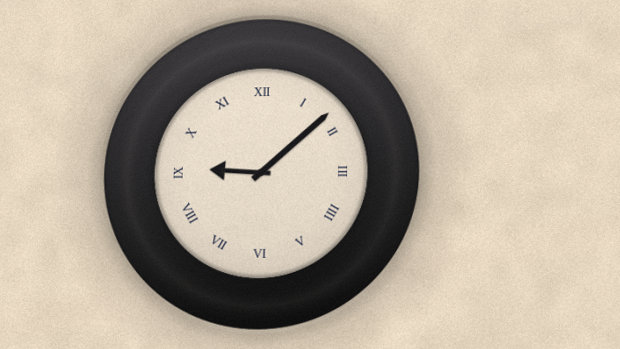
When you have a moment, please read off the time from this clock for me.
9:08
